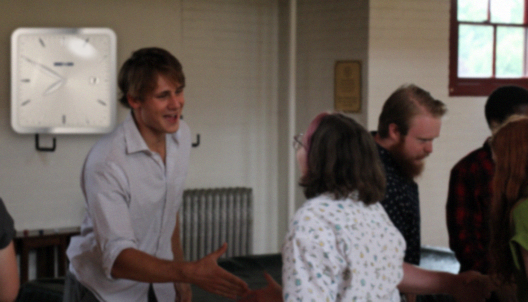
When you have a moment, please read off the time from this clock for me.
7:50
